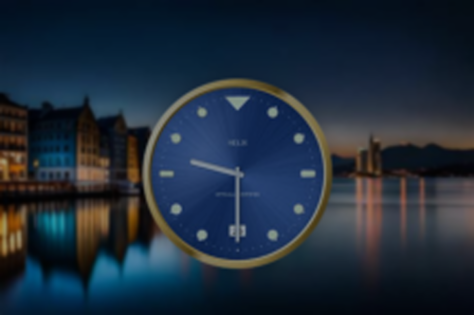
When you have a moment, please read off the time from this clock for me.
9:30
